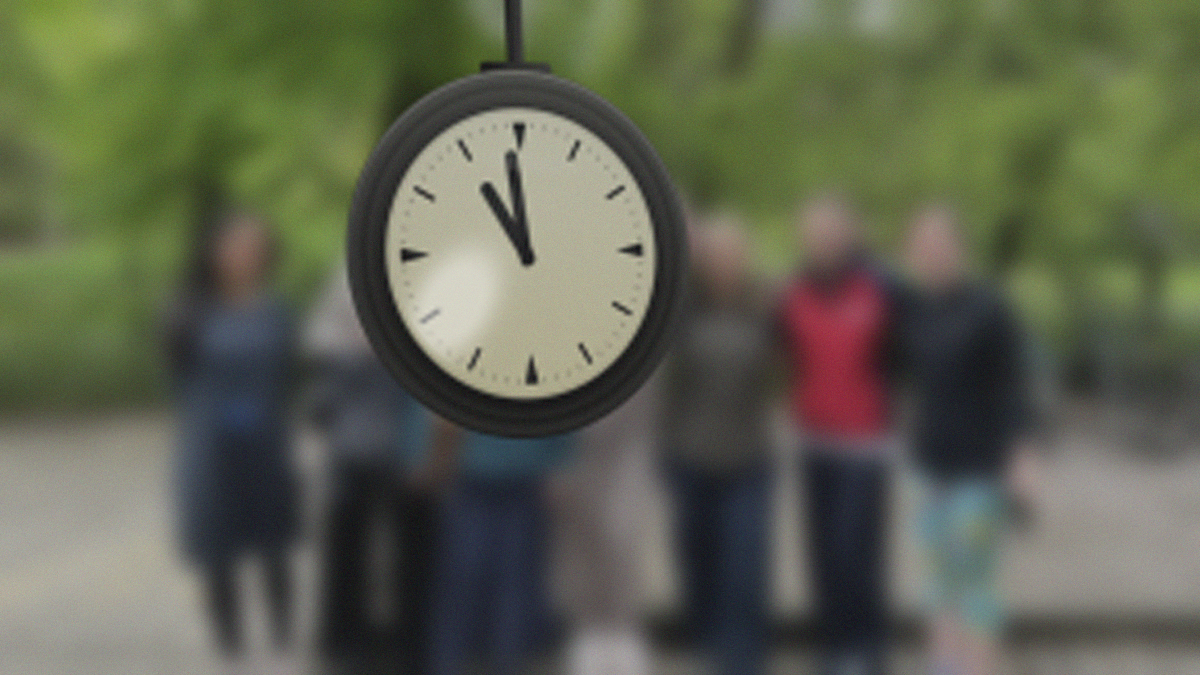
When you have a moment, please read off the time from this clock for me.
10:59
